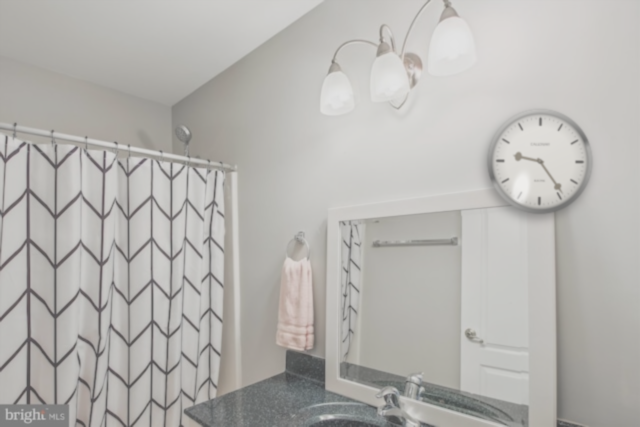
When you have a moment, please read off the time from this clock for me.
9:24
